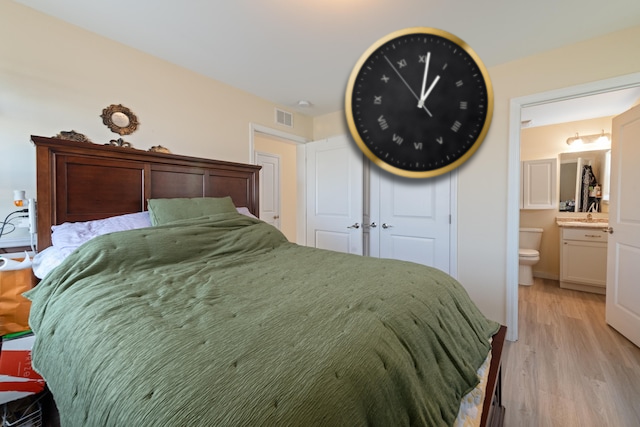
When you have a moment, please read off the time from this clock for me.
1:00:53
